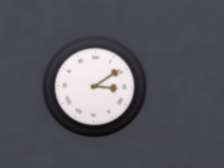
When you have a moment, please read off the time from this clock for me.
3:09
